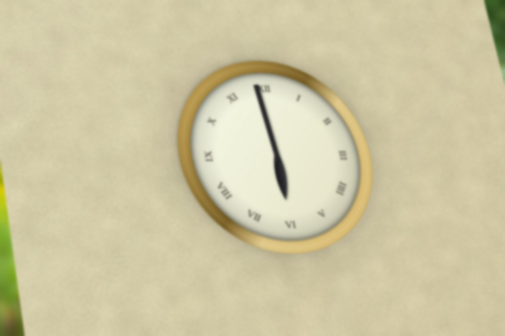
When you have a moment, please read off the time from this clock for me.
5:59
